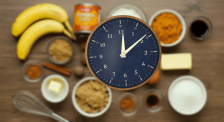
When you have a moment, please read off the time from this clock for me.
12:09
